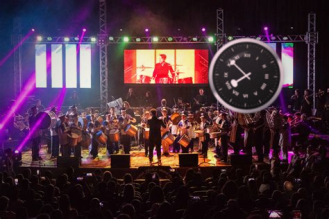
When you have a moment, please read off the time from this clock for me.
7:52
